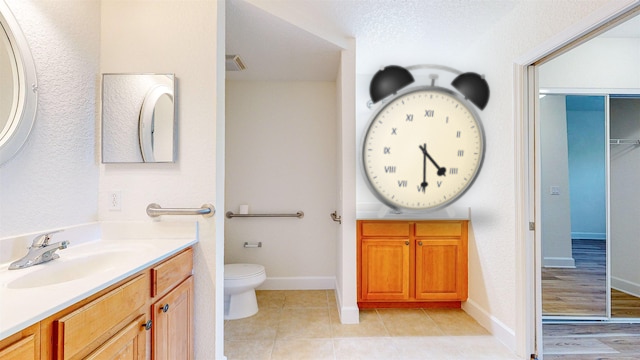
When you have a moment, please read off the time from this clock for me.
4:29
